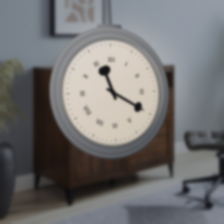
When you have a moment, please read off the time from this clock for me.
11:20
